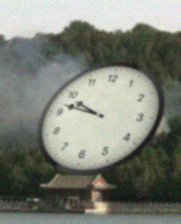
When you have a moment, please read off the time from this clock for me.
9:47
